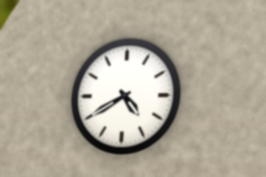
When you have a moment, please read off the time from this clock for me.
4:40
